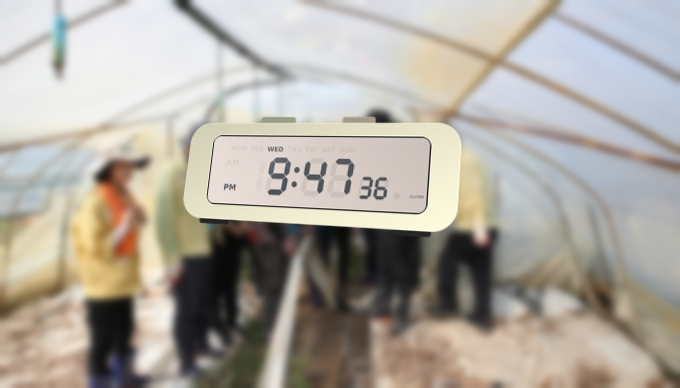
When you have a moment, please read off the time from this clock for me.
9:47:36
